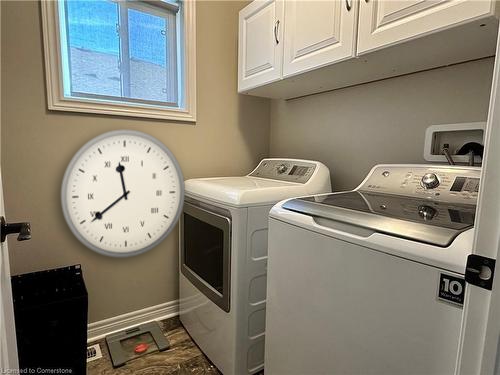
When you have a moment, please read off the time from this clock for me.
11:39
